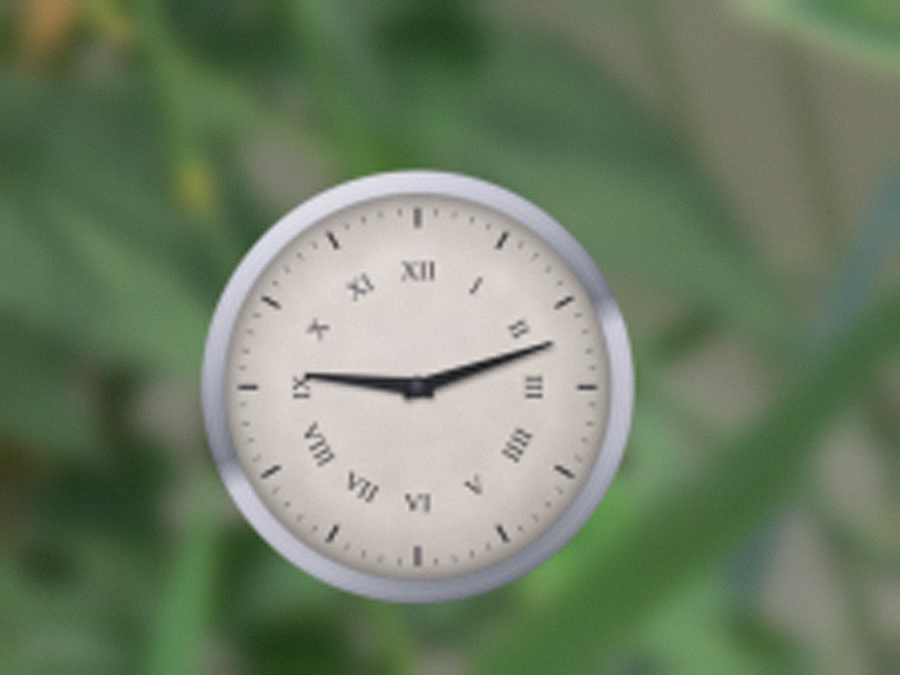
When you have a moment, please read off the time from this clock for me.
9:12
